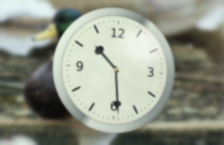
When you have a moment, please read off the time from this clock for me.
10:29
